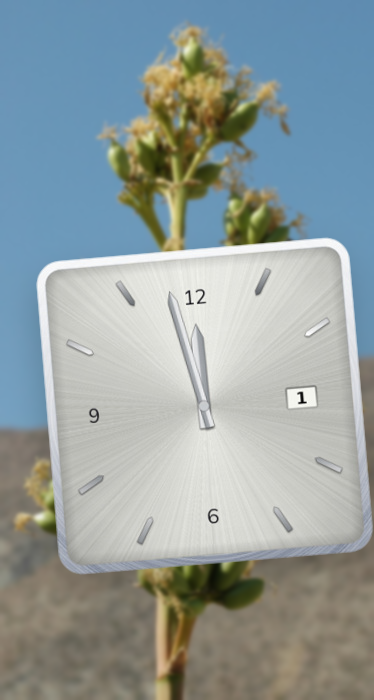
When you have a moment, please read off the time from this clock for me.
11:58
